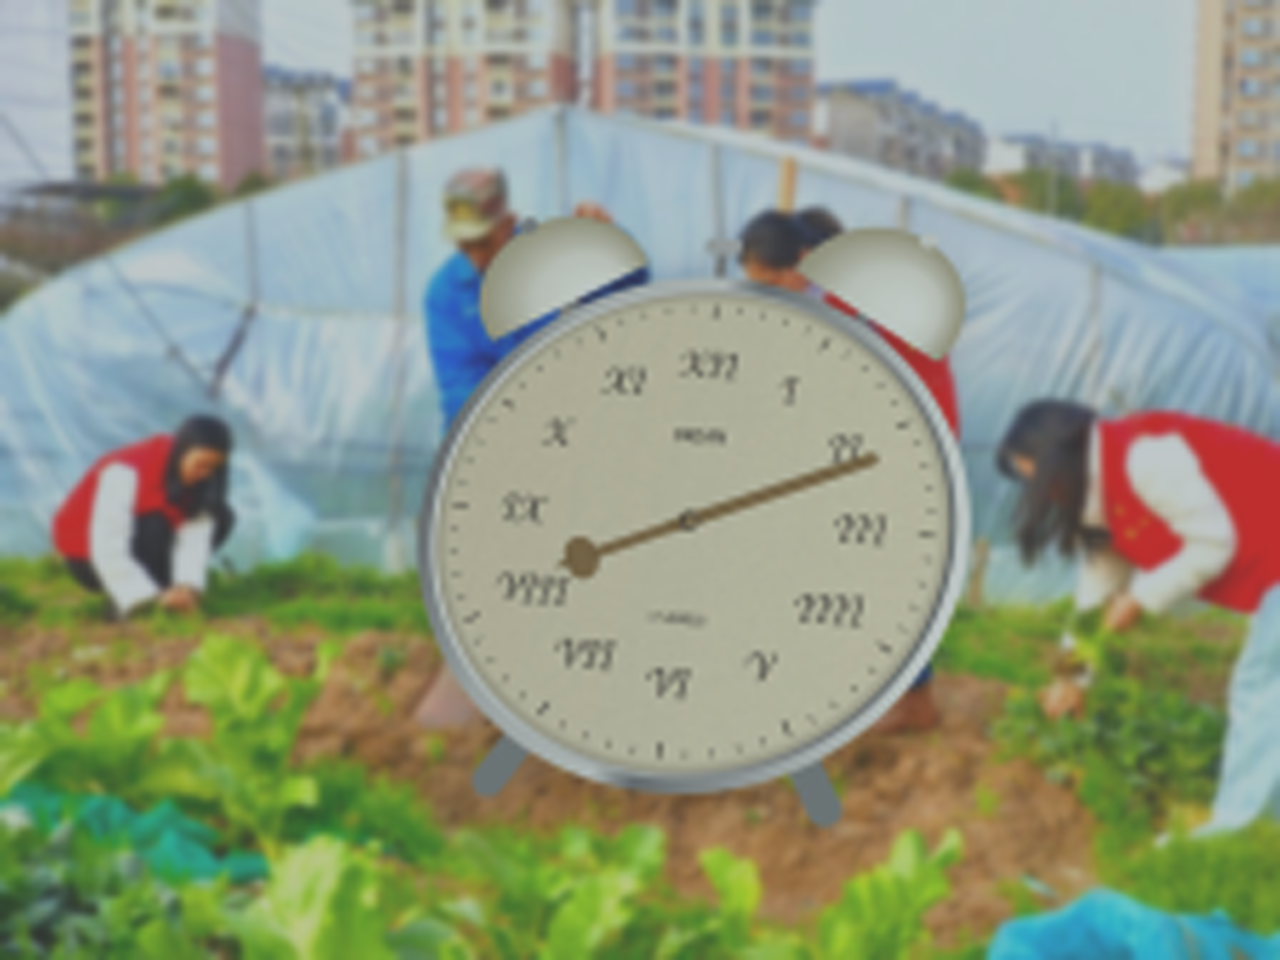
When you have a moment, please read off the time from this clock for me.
8:11
